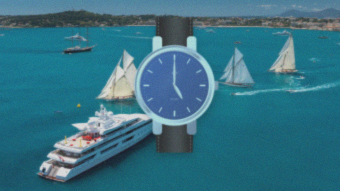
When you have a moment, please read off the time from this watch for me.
5:00
